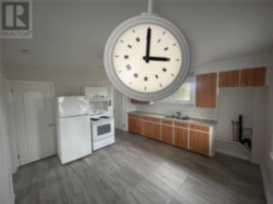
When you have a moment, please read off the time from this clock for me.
3:00
